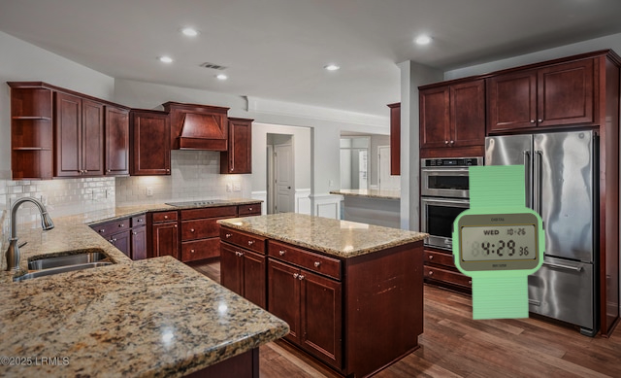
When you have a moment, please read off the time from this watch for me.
4:29:36
